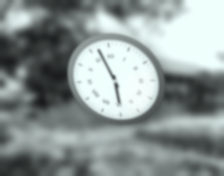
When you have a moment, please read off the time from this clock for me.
5:57
